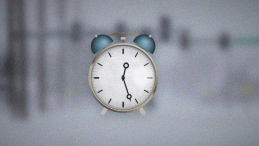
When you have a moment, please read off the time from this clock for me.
12:27
